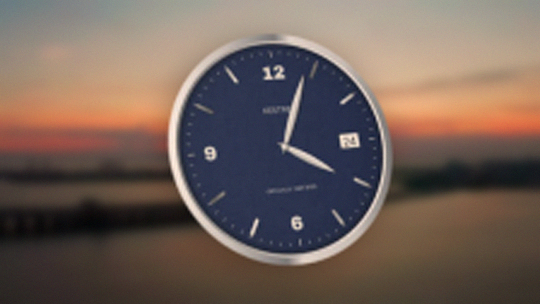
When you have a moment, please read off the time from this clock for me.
4:04
